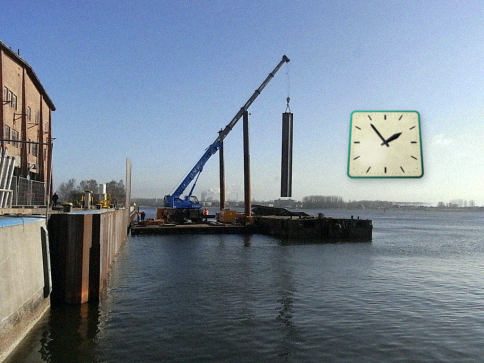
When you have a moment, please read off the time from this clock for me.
1:54
